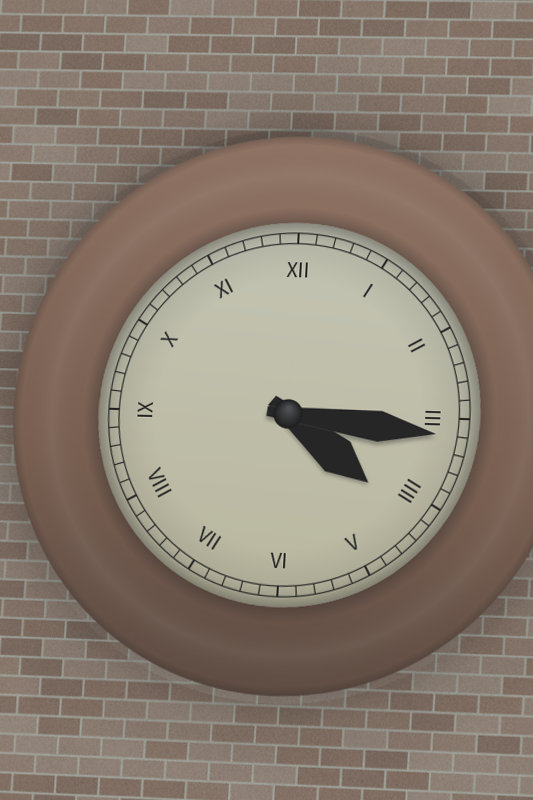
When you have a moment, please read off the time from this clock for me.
4:16
